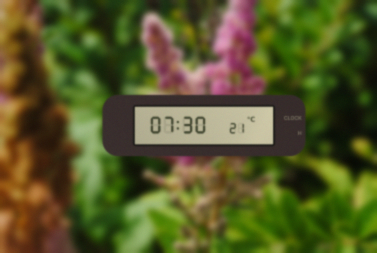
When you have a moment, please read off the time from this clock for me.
7:30
